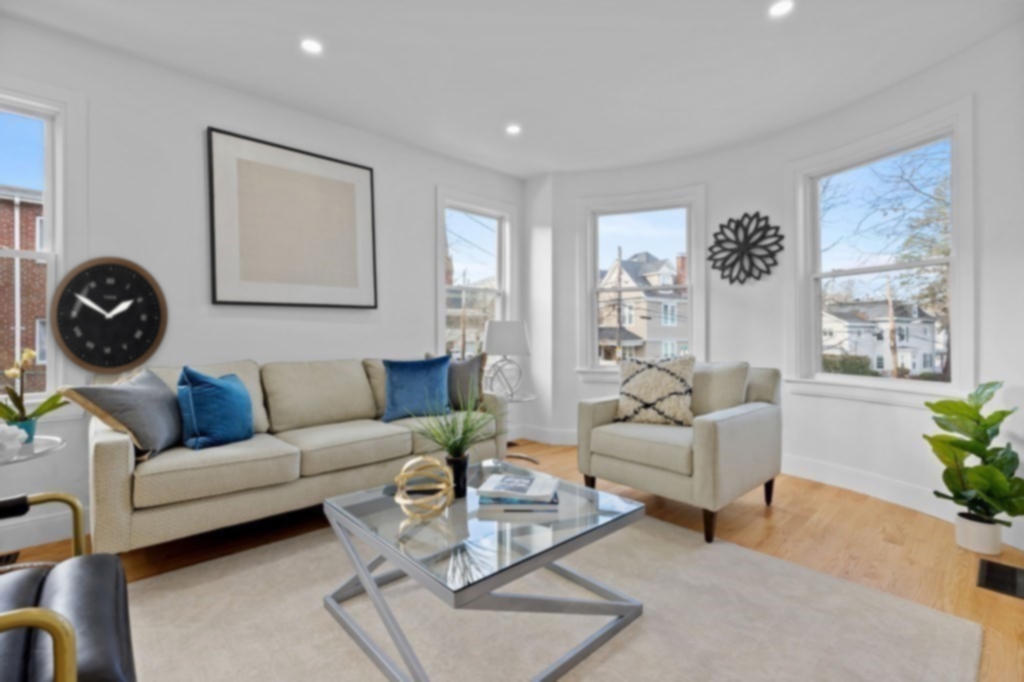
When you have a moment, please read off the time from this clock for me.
1:50
